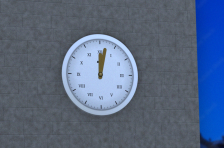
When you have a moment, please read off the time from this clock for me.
12:02
